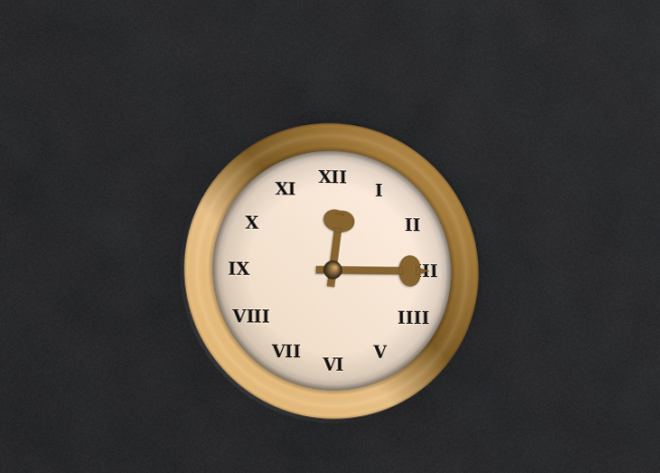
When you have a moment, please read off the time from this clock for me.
12:15
